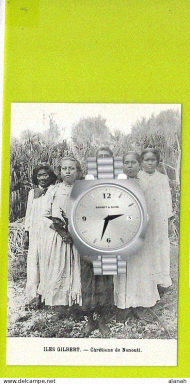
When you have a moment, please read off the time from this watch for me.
2:33
